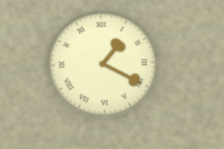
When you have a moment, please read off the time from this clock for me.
1:20
